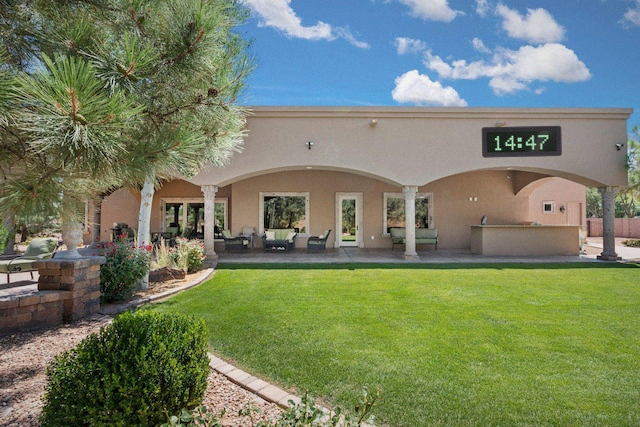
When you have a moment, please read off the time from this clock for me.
14:47
